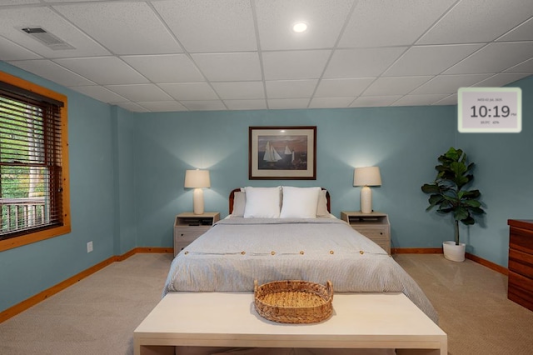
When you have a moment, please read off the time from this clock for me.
10:19
